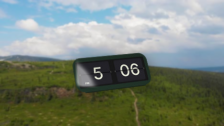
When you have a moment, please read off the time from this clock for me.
5:06
